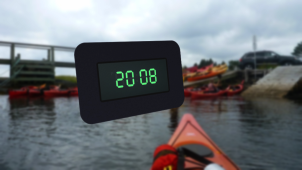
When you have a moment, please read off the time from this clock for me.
20:08
